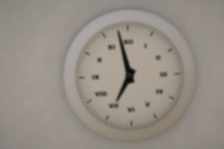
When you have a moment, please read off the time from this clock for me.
6:58
